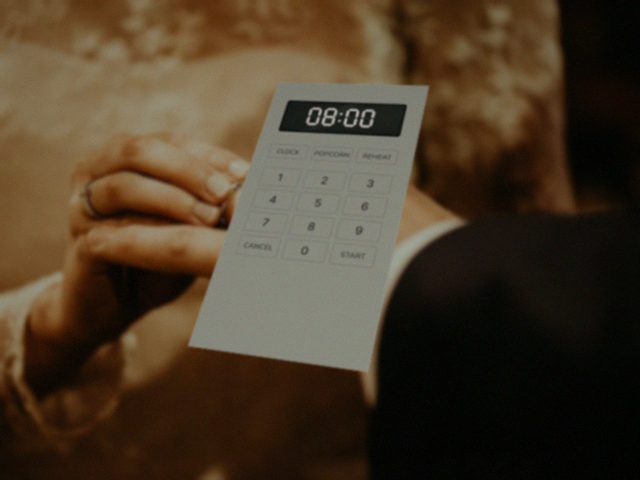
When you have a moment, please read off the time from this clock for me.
8:00
